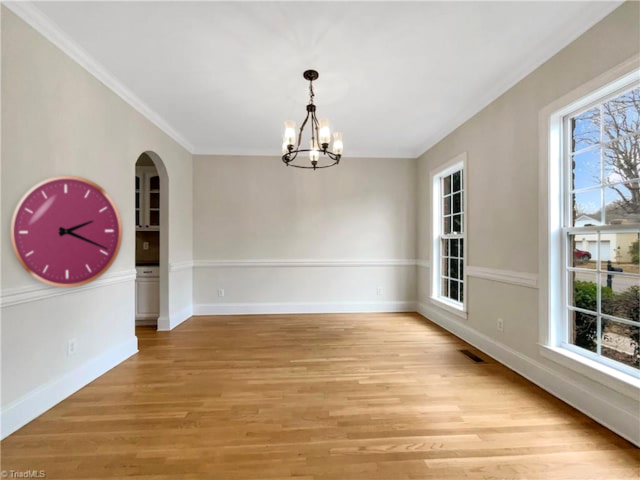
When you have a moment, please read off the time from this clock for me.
2:19
